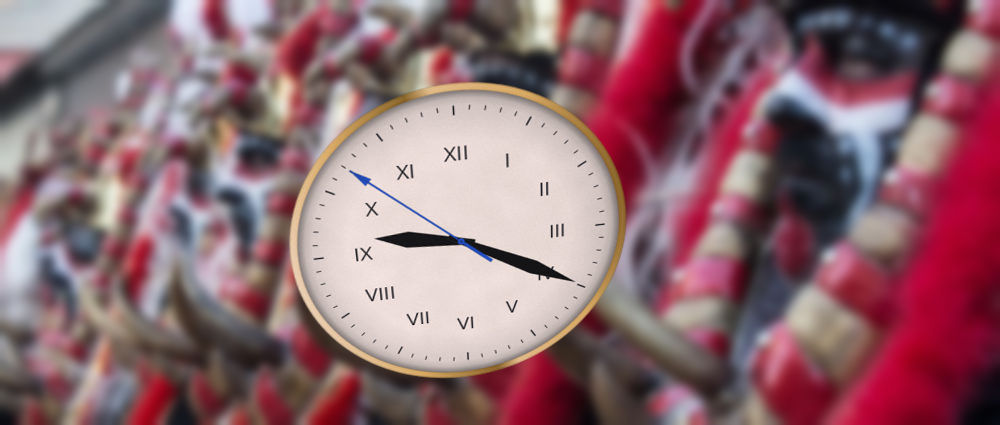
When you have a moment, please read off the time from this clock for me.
9:19:52
